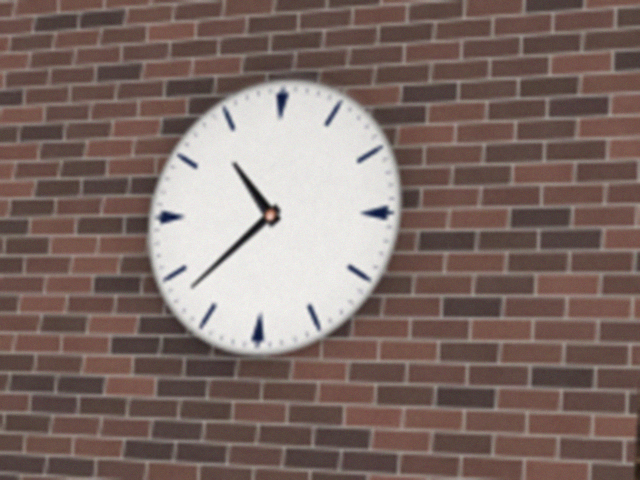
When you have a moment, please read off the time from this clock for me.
10:38
